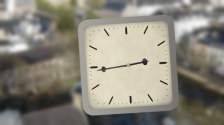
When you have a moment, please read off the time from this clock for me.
2:44
